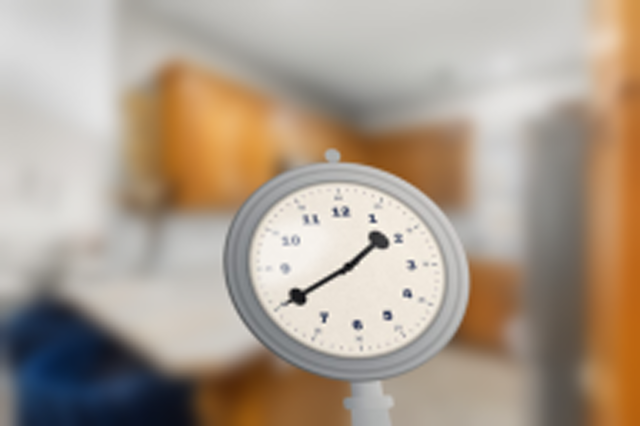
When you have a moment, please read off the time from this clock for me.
1:40
